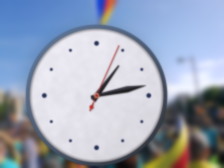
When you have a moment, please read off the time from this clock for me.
1:13:04
